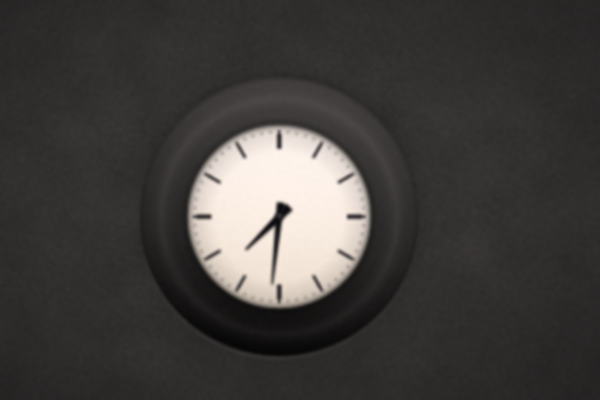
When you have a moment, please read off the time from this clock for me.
7:31
